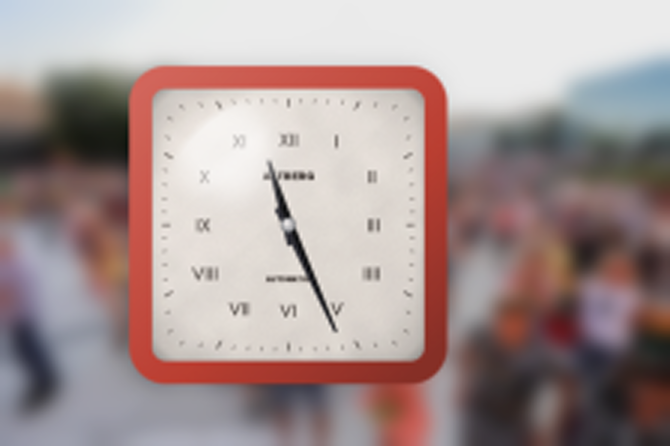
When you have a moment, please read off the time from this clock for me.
11:26
